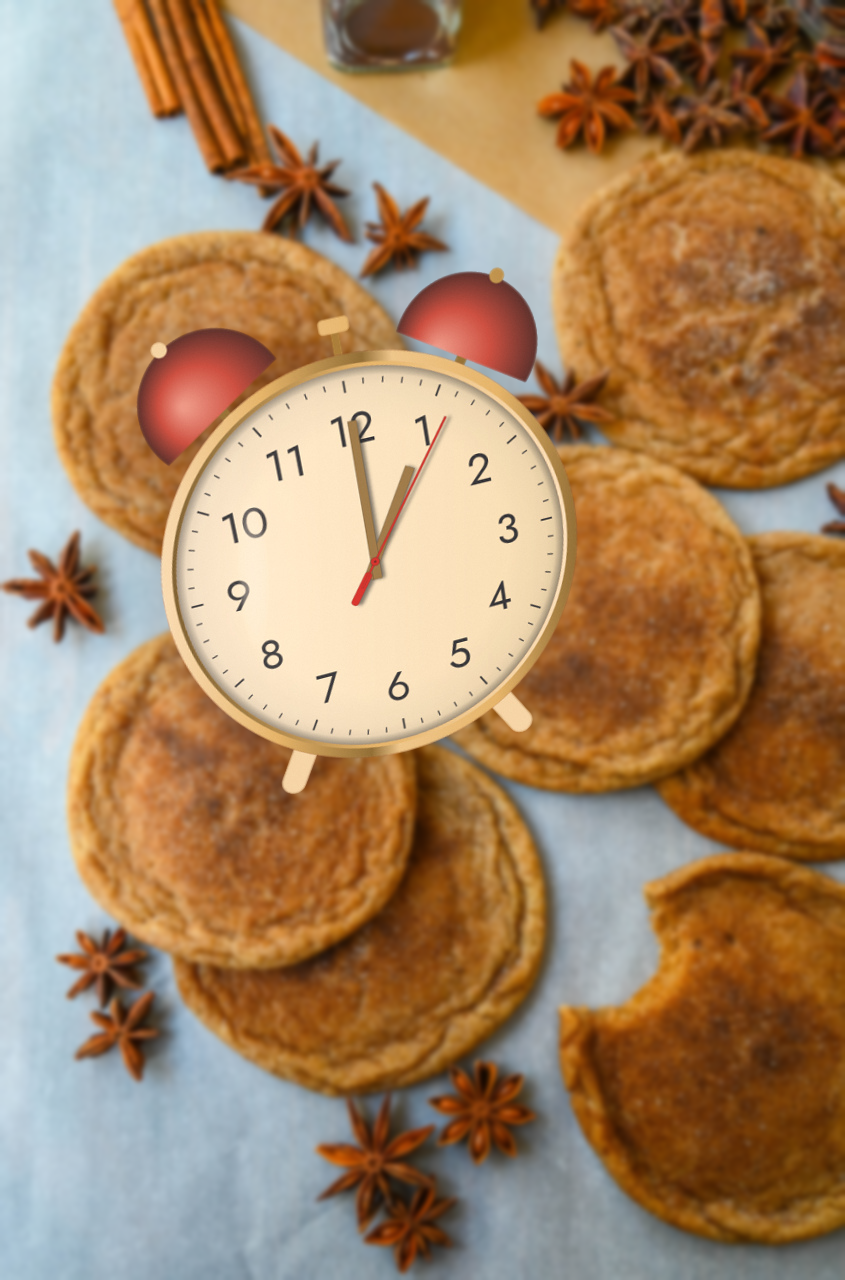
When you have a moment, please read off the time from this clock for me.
1:00:06
